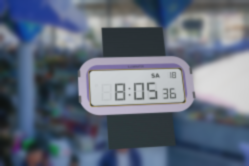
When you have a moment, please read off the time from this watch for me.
8:05:36
